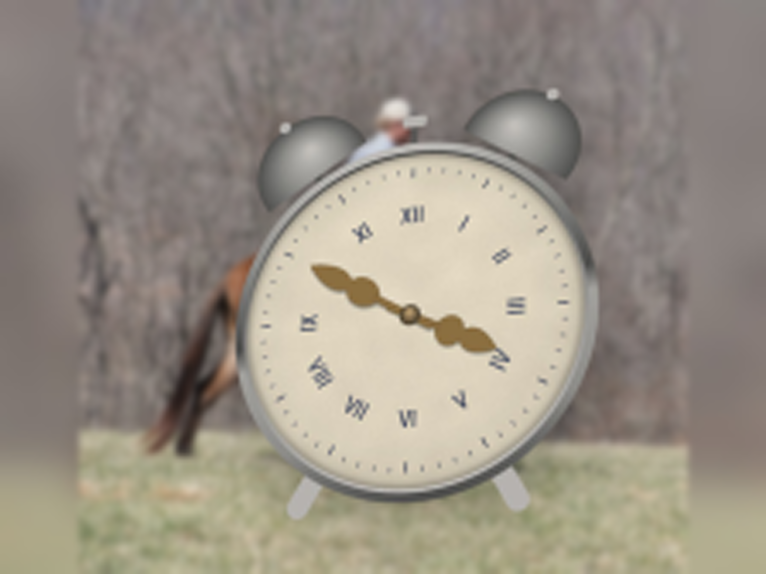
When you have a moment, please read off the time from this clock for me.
3:50
